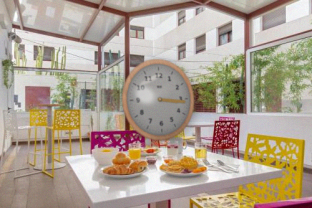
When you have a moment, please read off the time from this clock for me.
3:16
